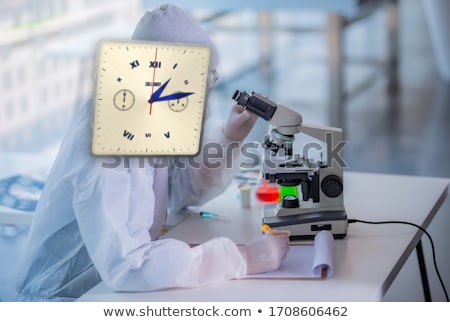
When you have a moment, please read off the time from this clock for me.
1:13
